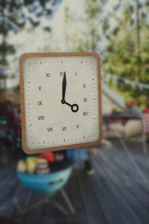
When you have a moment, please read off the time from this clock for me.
4:01
